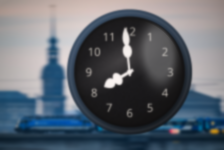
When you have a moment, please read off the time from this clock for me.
7:59
